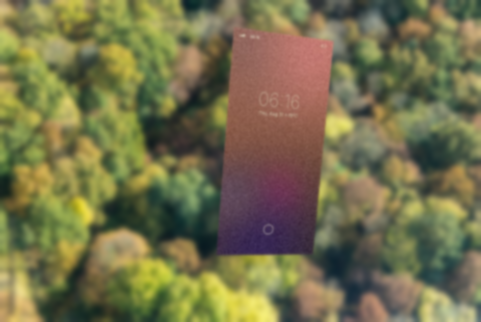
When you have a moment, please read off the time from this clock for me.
6:16
